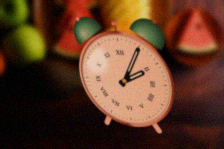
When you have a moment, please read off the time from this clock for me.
2:05
